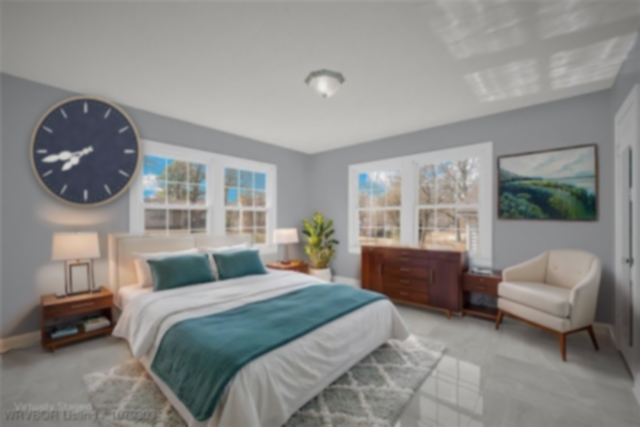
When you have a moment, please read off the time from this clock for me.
7:43
